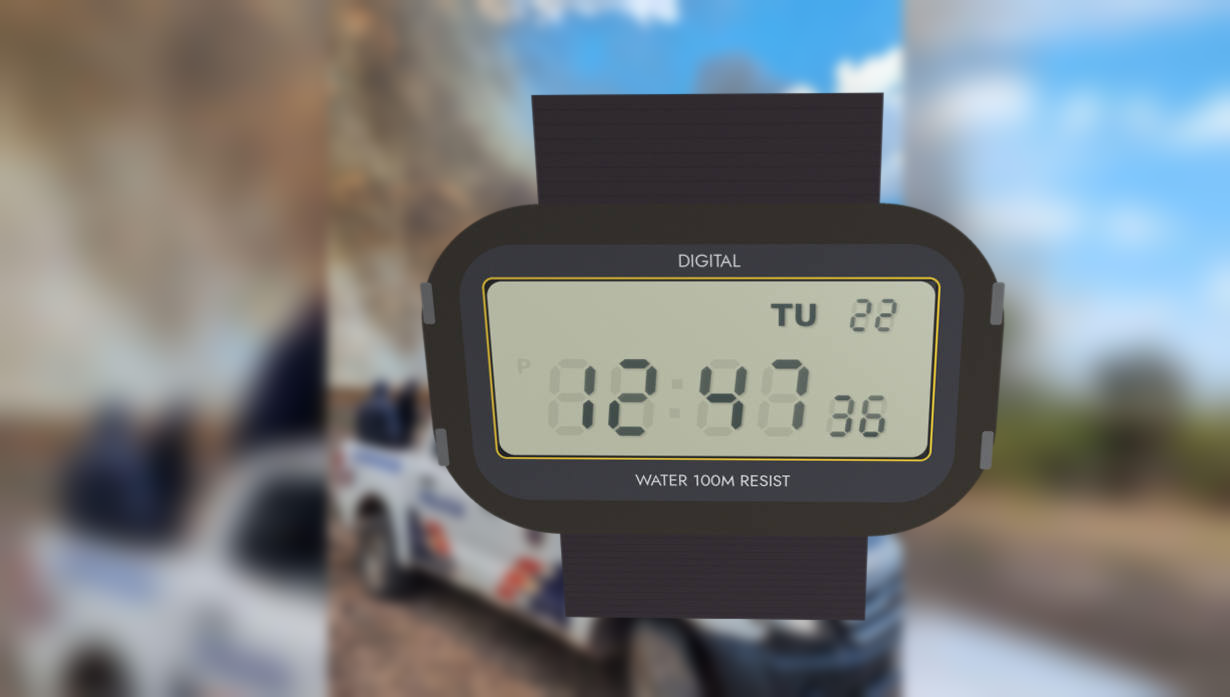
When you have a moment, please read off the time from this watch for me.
12:47:36
